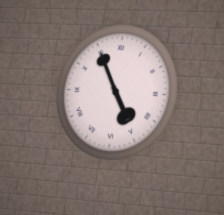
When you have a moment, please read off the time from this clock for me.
4:55
